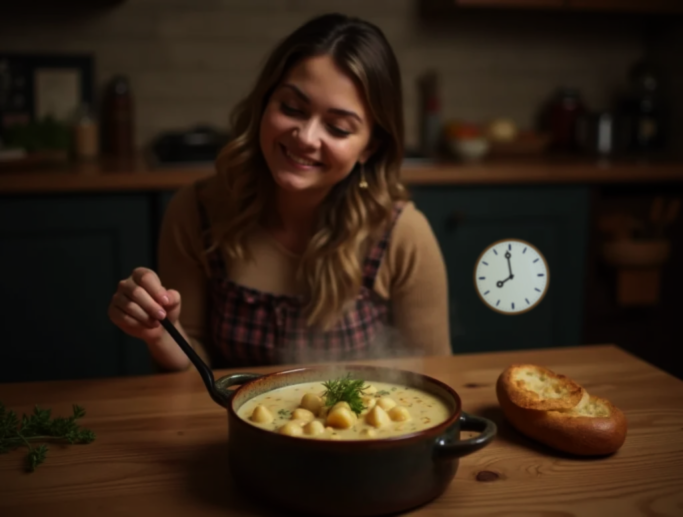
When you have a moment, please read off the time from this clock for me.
7:59
